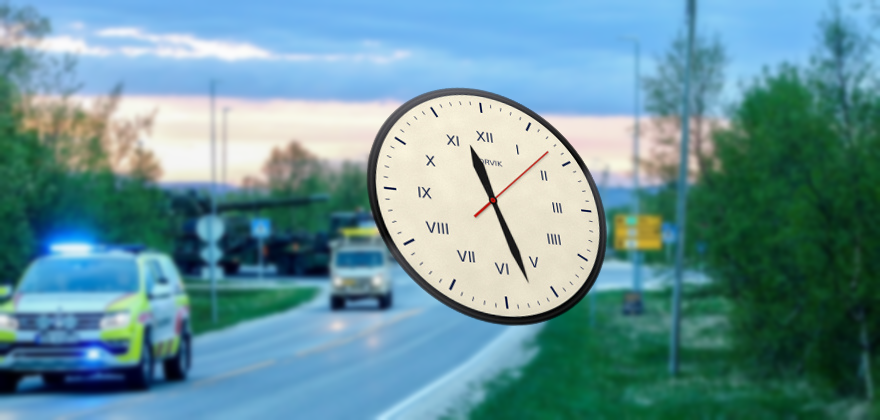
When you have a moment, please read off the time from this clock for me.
11:27:08
